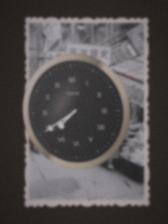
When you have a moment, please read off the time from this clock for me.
7:40
